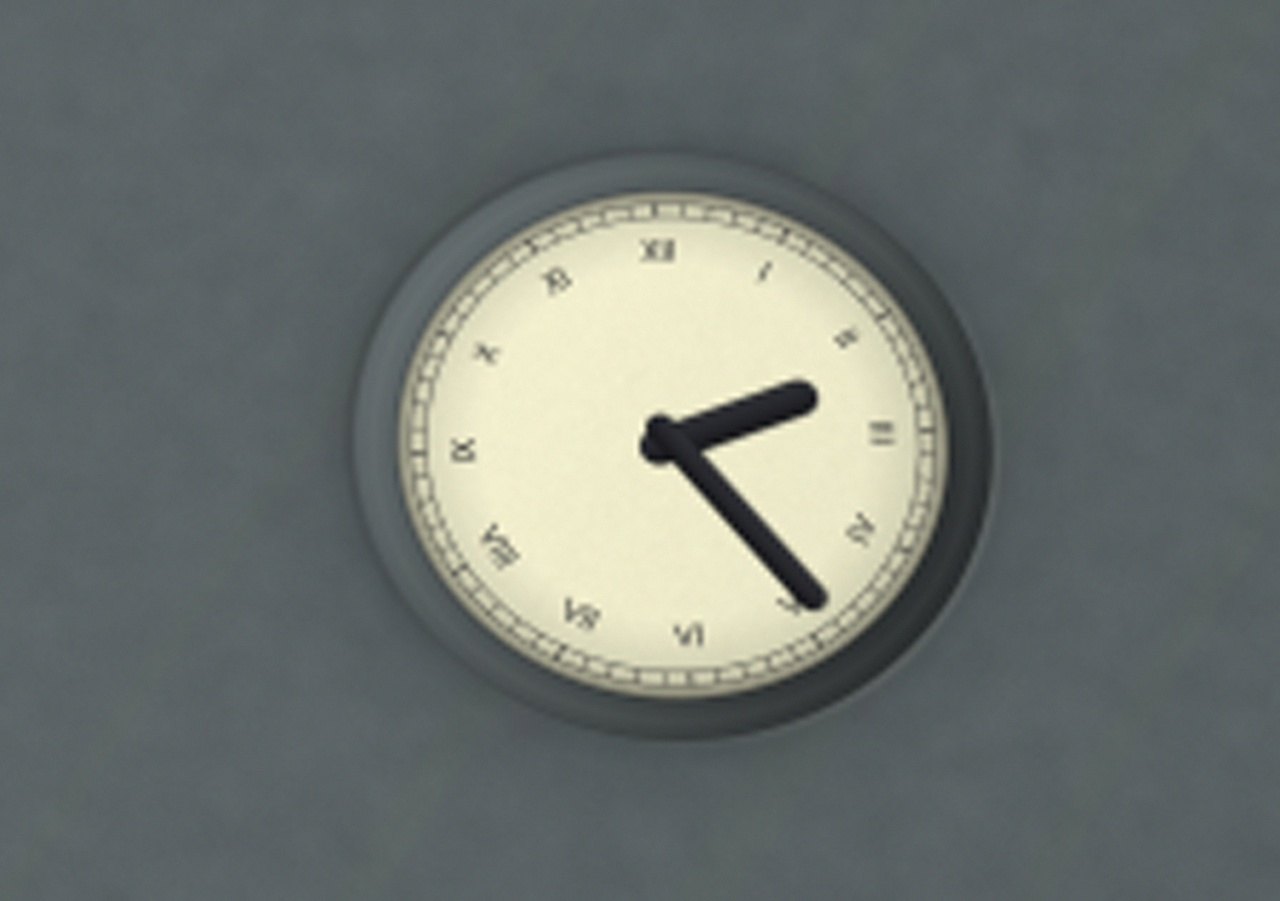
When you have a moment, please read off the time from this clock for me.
2:24
